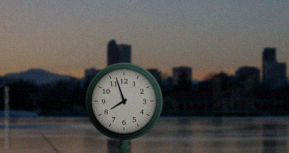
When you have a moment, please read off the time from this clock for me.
7:57
